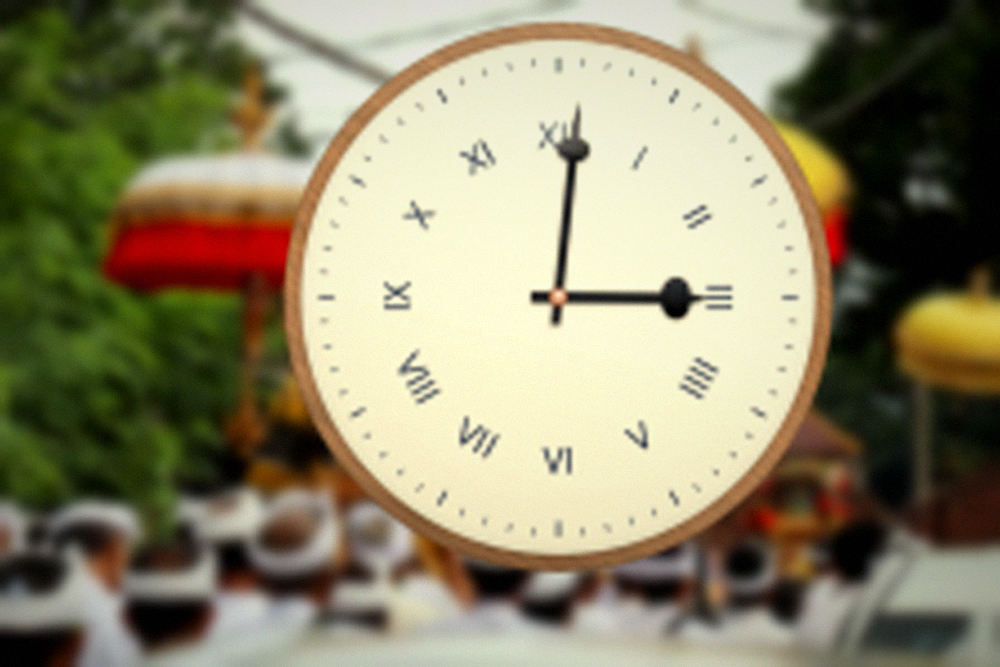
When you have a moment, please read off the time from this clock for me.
3:01
